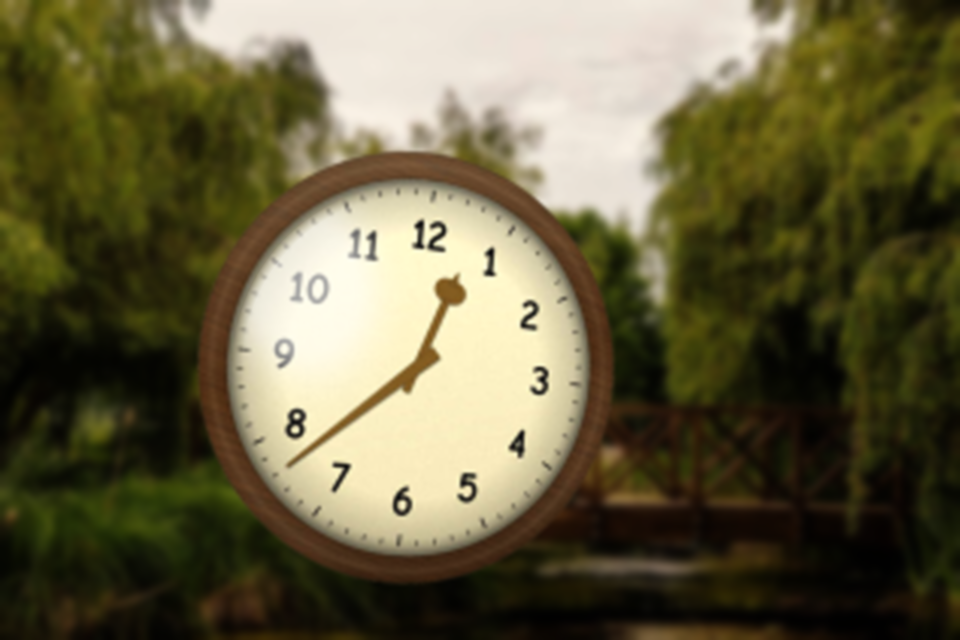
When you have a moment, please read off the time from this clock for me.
12:38
